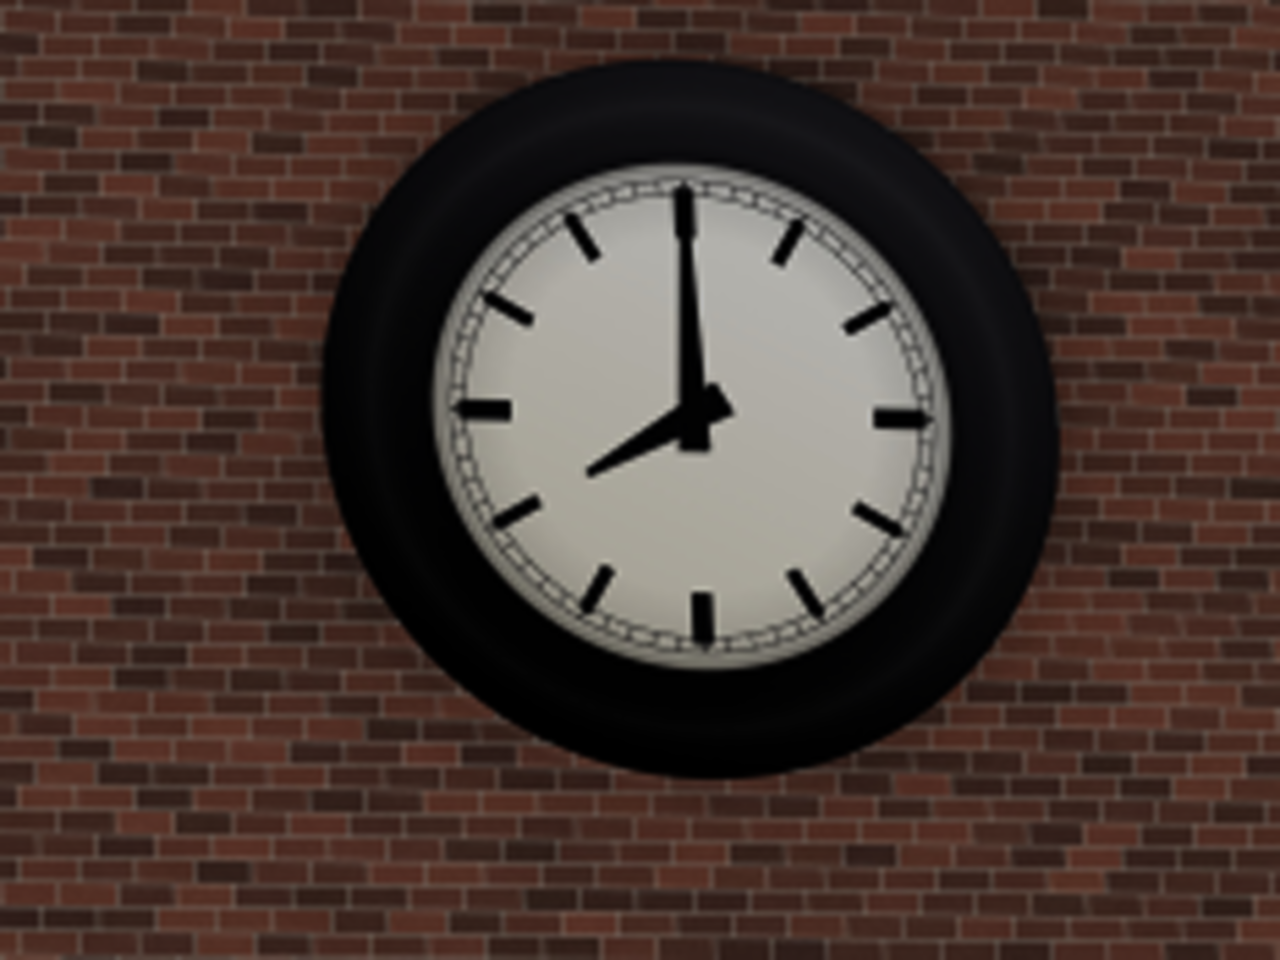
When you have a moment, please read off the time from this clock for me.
8:00
